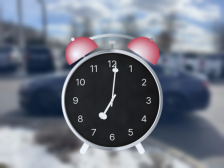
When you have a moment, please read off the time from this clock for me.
7:01
